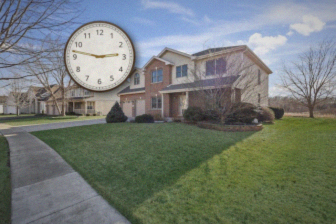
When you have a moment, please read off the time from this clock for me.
2:47
